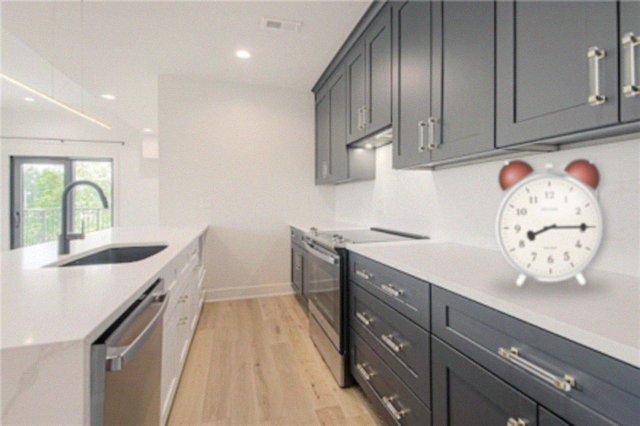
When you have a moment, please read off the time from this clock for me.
8:15
